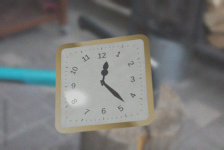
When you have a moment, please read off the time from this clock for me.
12:23
